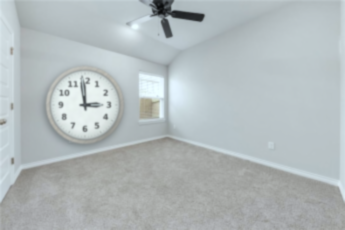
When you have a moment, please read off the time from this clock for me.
2:59
